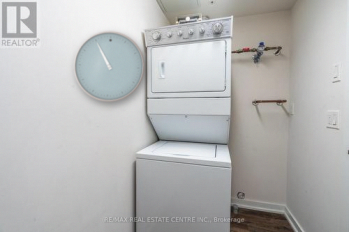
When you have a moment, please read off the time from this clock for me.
10:55
